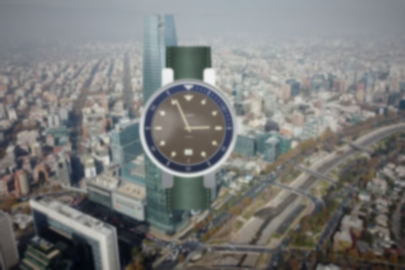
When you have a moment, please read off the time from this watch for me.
2:56
